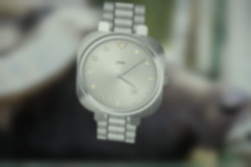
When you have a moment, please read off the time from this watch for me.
4:08
